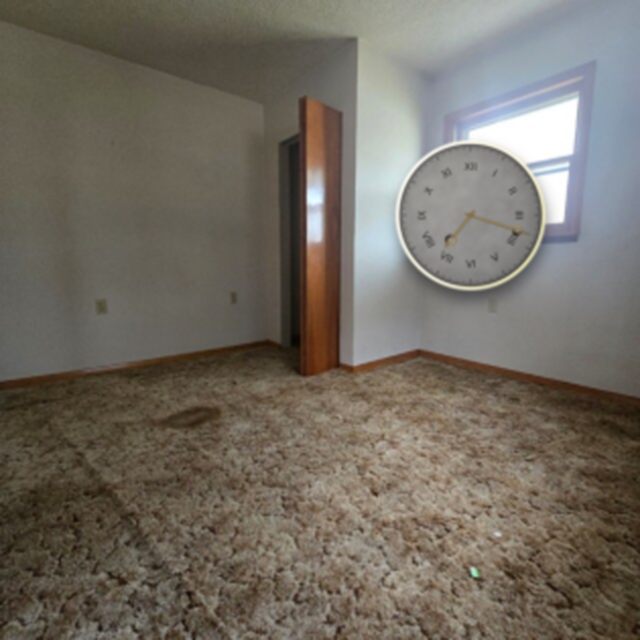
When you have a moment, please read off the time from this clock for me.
7:18
